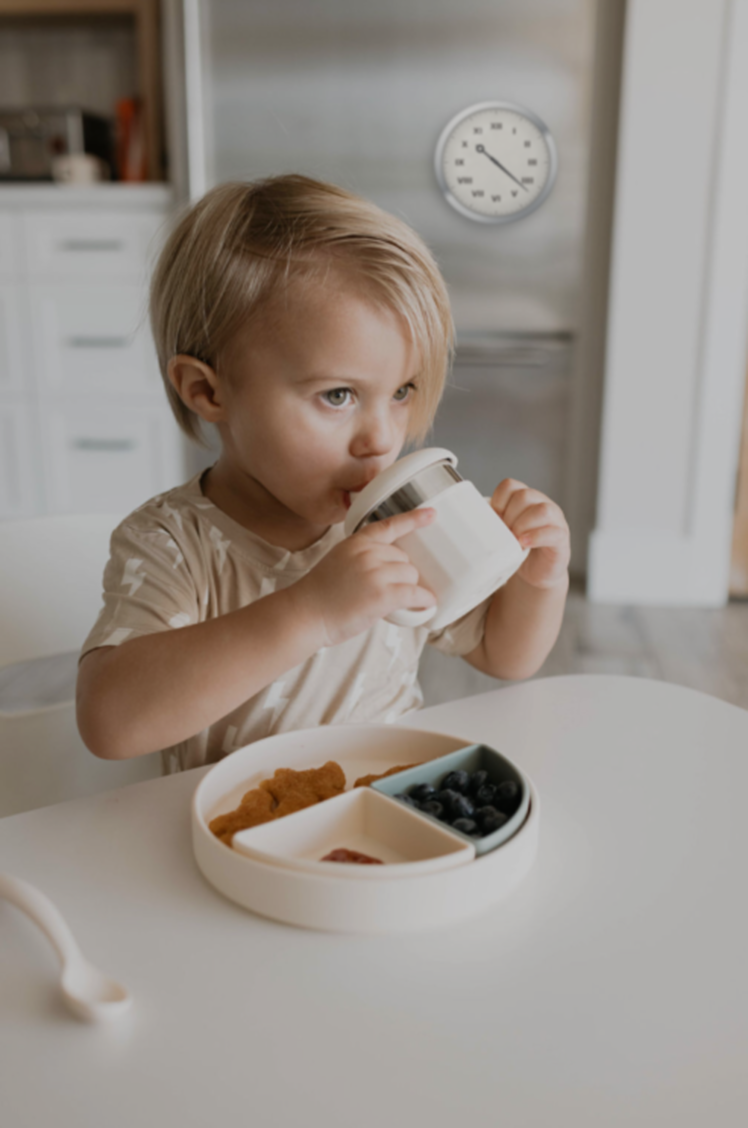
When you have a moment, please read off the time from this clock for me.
10:22
